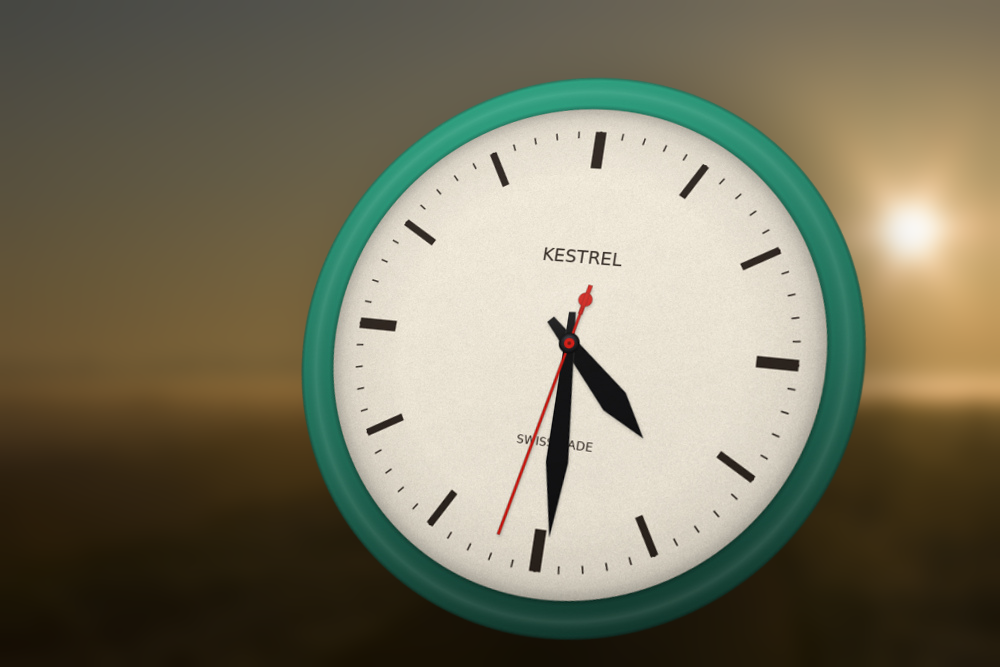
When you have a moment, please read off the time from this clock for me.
4:29:32
